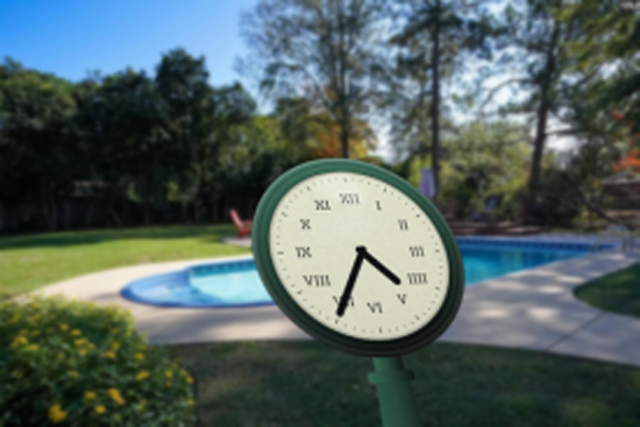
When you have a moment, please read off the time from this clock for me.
4:35
